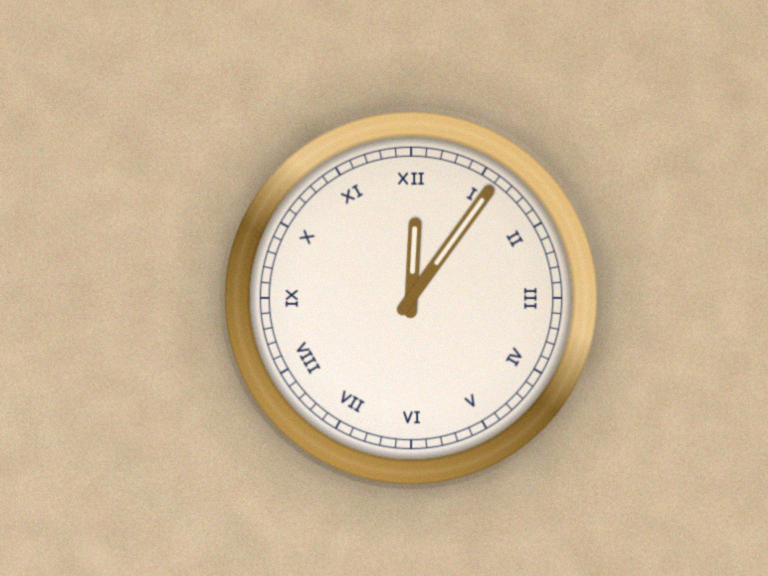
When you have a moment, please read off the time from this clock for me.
12:06
